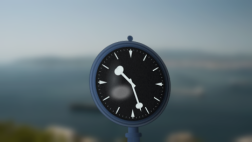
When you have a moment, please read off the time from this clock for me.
10:27
